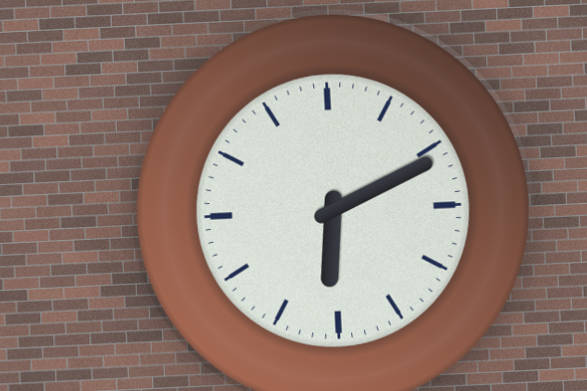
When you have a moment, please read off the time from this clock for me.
6:11
